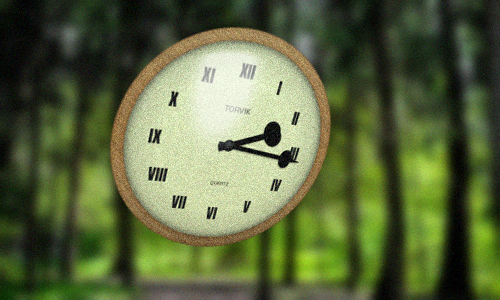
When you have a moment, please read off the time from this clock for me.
2:16
